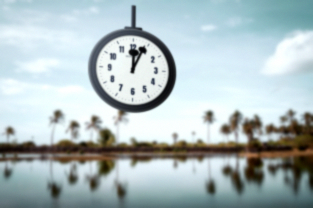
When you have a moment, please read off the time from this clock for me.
12:04
